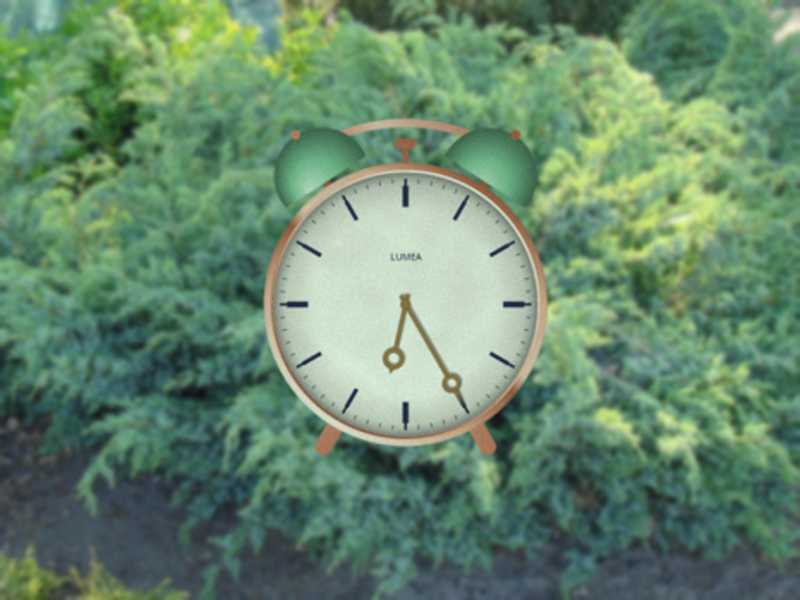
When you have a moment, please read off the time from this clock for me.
6:25
